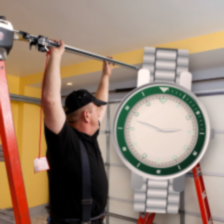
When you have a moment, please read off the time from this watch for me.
2:48
